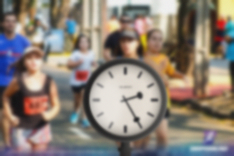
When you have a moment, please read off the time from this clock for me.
2:25
